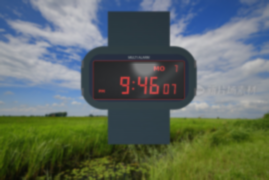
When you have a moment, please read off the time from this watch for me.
9:46:07
